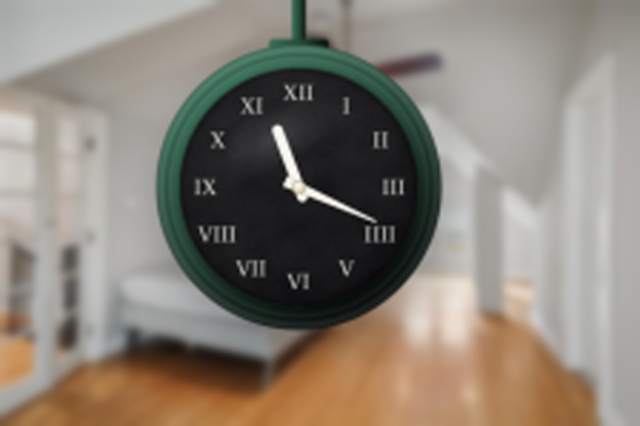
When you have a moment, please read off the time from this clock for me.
11:19
